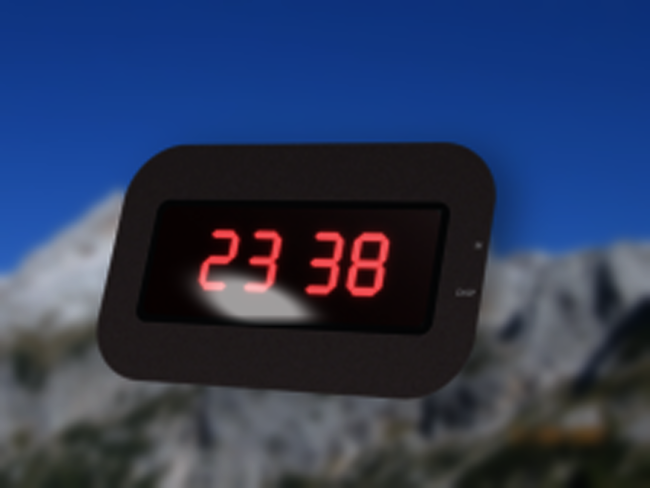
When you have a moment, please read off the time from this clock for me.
23:38
